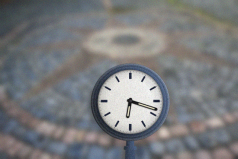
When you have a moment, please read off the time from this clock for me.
6:18
